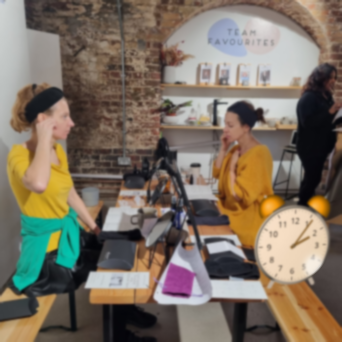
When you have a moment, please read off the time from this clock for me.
2:06
